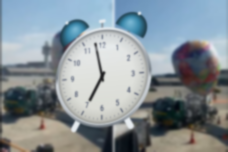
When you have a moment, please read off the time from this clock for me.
6:58
